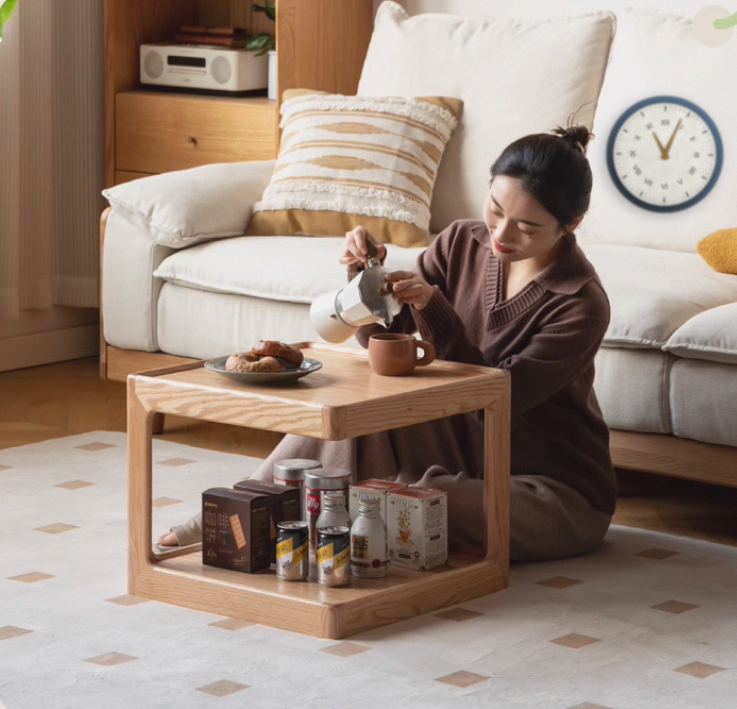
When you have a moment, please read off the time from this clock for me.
11:04
